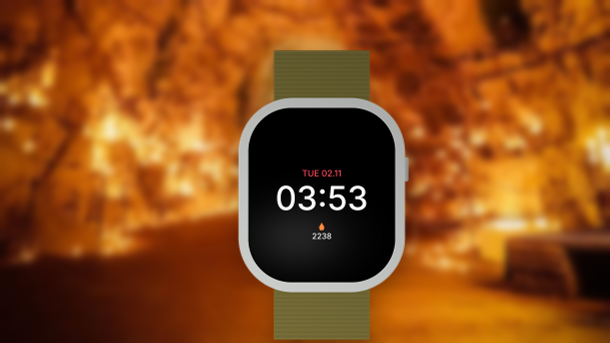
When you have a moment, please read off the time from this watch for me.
3:53
